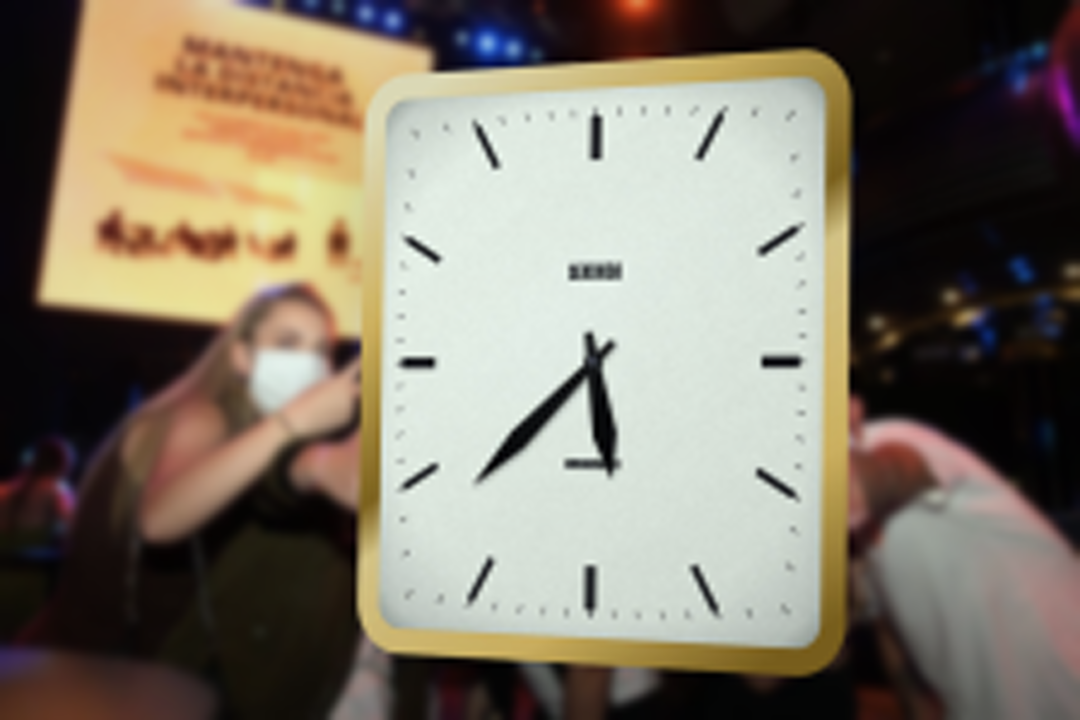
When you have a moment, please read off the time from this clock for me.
5:38
